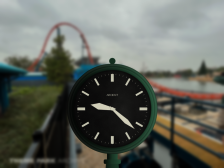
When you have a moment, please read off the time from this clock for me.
9:22
